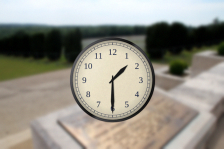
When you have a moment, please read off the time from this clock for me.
1:30
